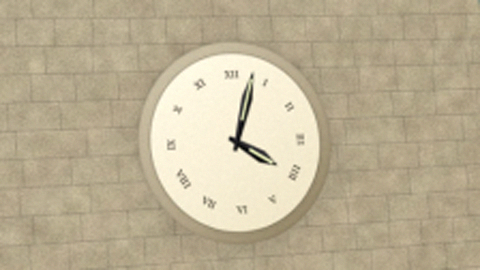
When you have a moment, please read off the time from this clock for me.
4:03
